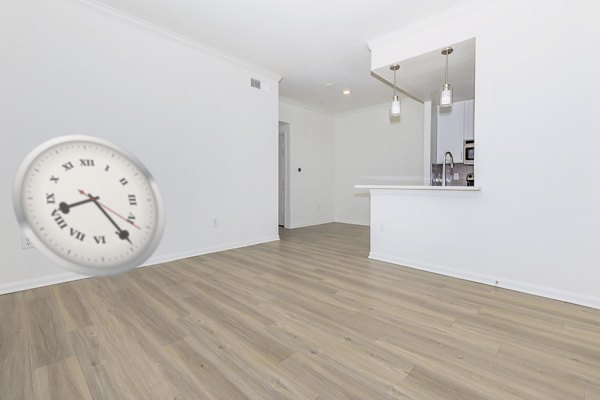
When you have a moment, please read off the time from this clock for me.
8:24:21
